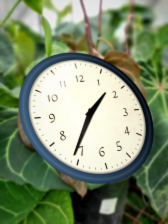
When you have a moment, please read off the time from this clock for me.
1:36
